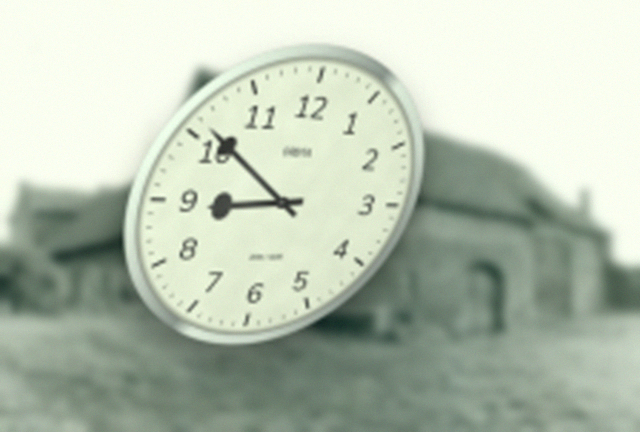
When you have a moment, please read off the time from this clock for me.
8:51
